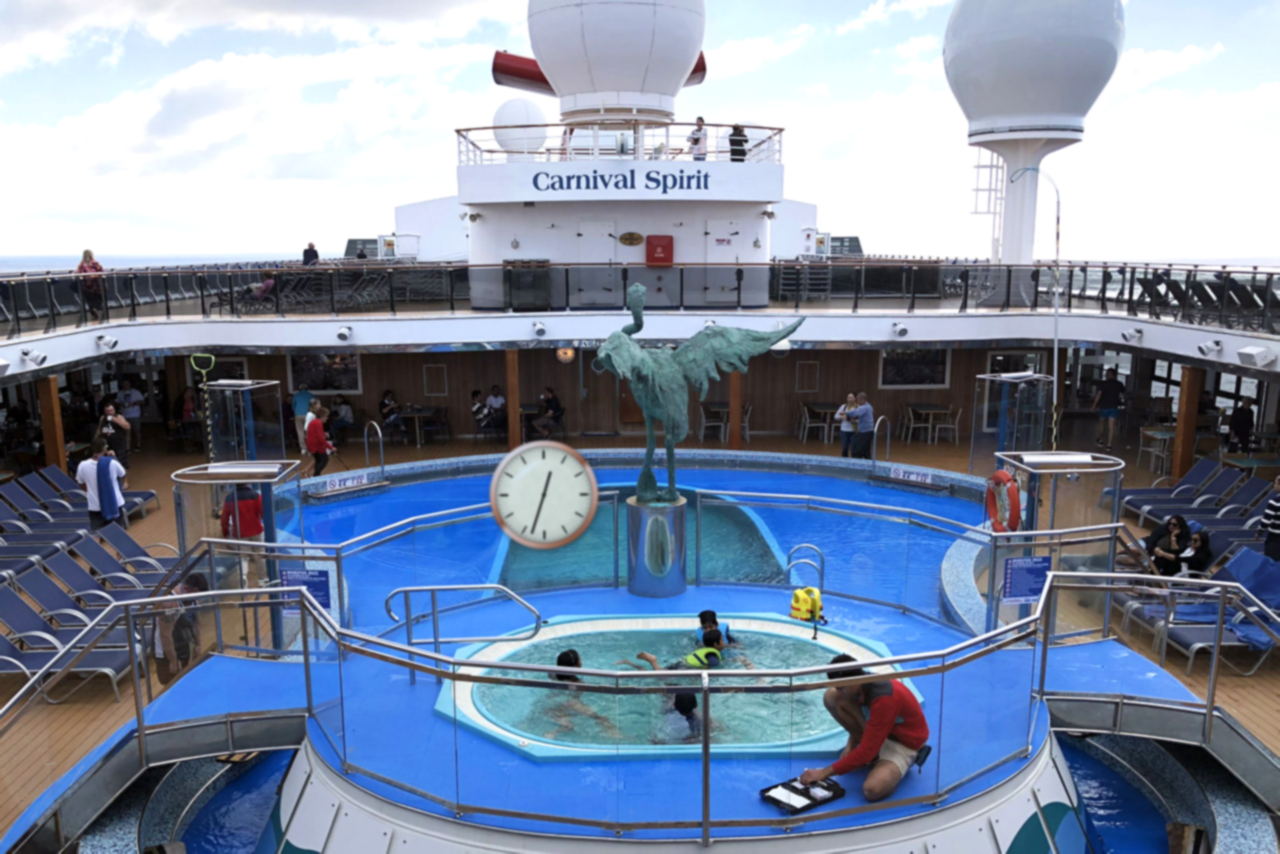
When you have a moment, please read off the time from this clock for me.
12:33
